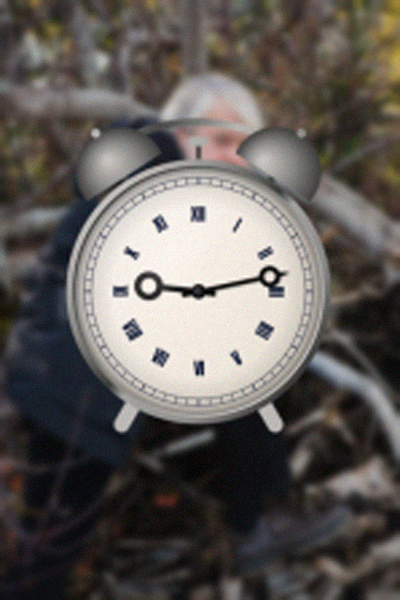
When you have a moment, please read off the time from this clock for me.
9:13
